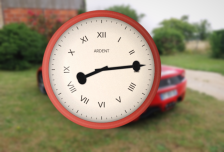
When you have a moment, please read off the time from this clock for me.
8:14
